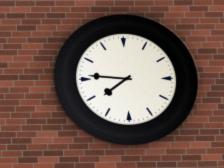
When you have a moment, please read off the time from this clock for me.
7:46
